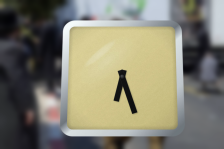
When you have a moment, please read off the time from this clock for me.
6:27
